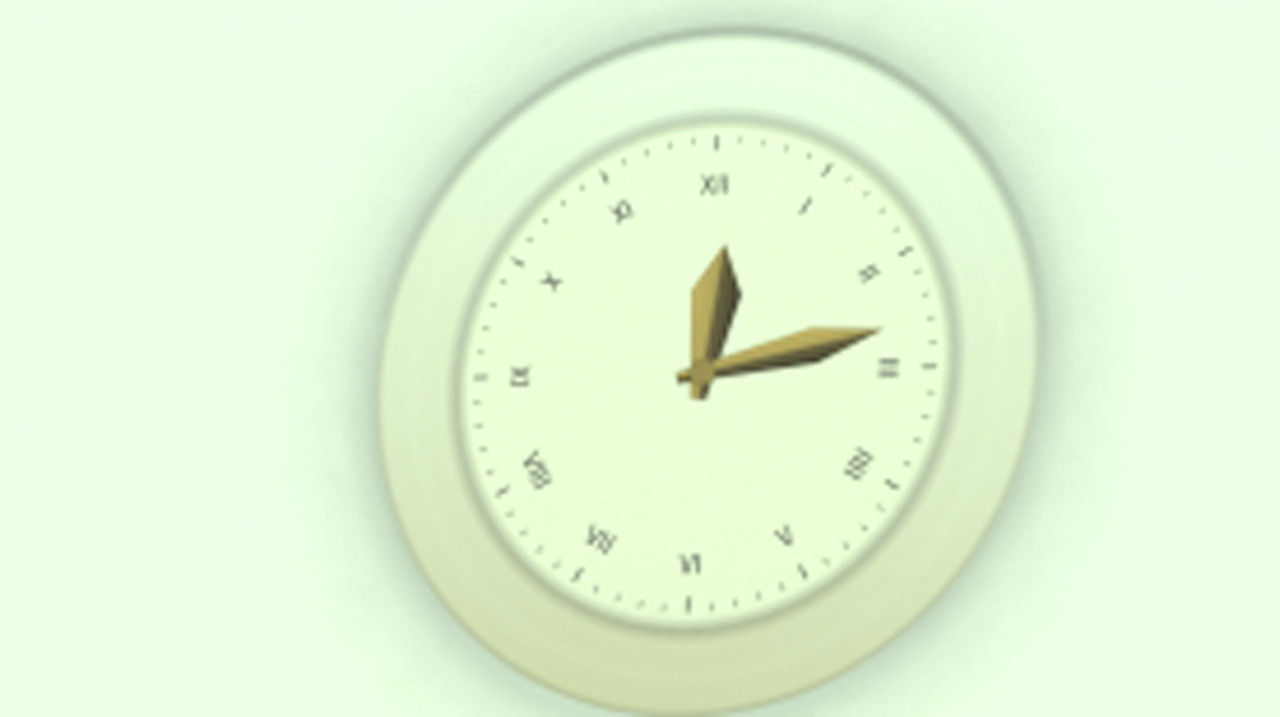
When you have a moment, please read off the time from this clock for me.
12:13
